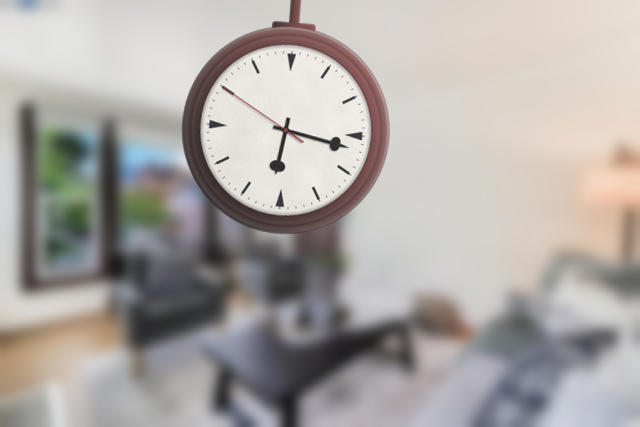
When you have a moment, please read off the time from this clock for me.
6:16:50
